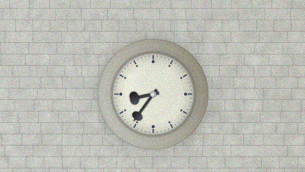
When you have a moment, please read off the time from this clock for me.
8:36
